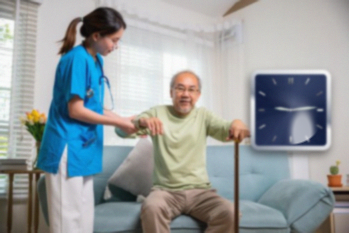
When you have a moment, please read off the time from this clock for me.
9:14
